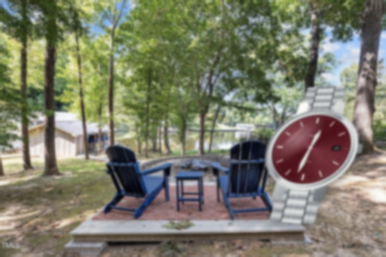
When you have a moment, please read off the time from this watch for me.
12:32
